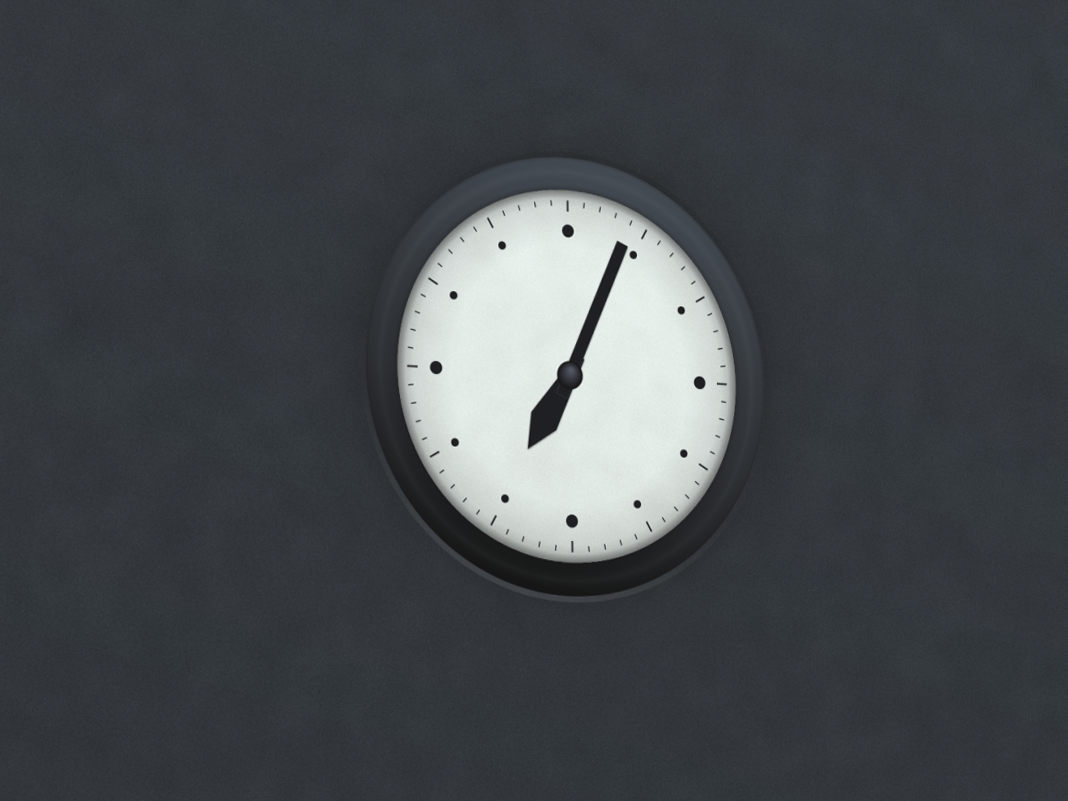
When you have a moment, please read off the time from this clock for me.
7:04
